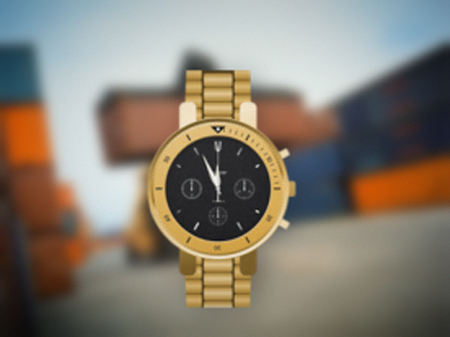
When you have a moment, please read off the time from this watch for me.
11:56
